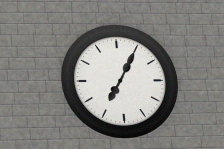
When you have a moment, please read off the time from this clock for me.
7:05
